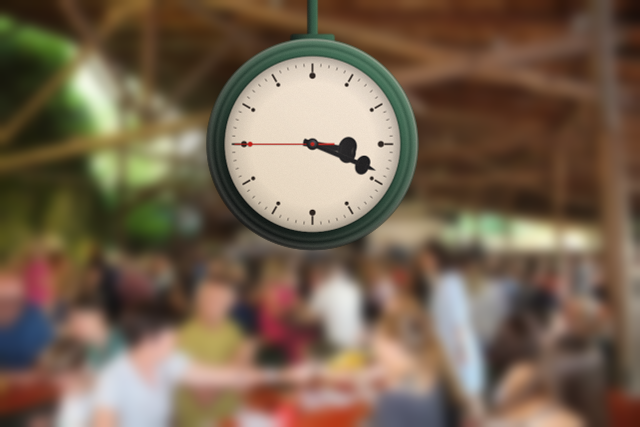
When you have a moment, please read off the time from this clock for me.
3:18:45
